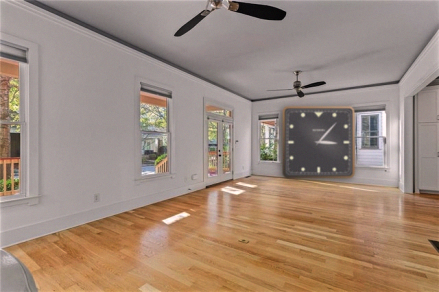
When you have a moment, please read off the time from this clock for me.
3:07
